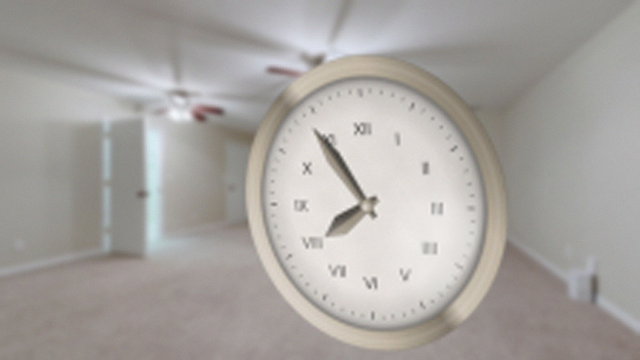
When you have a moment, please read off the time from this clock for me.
7:54
